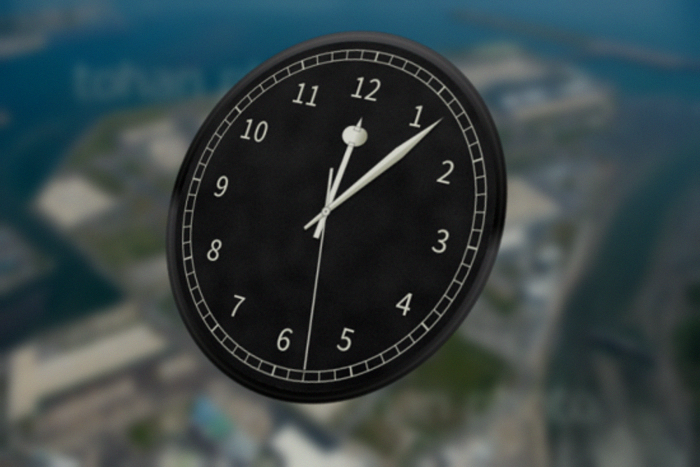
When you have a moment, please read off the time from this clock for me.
12:06:28
